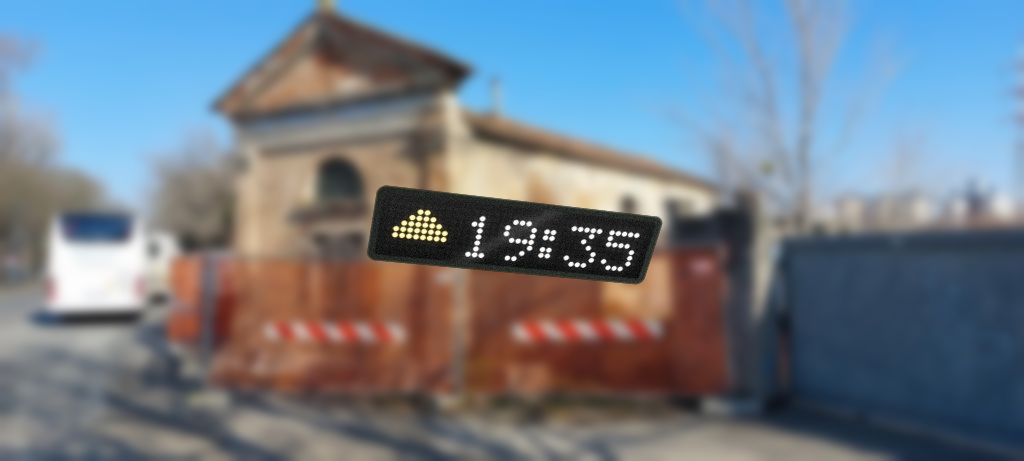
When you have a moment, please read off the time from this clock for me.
19:35
